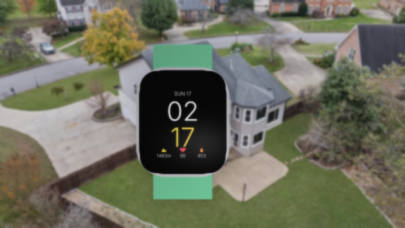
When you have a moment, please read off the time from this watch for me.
2:17
